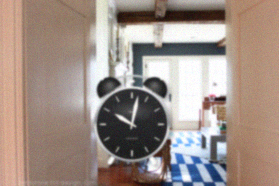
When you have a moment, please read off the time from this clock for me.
10:02
